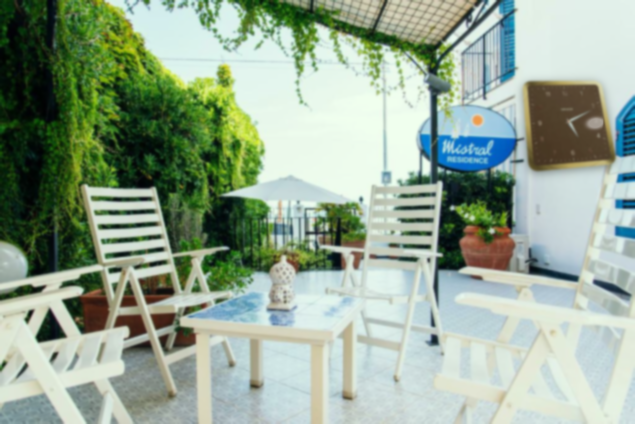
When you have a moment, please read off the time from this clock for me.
5:11
